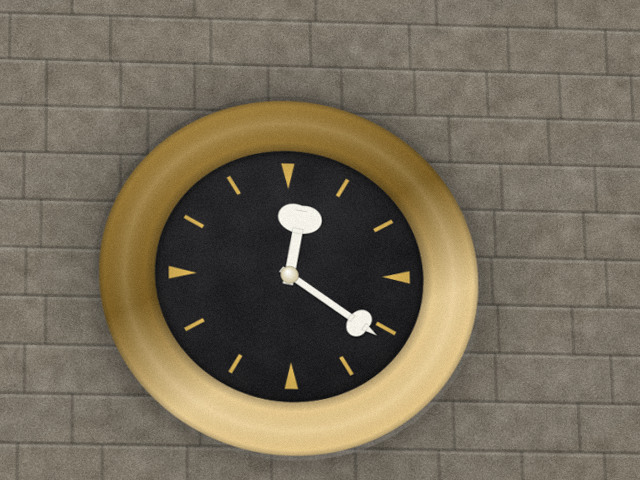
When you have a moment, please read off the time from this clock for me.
12:21
